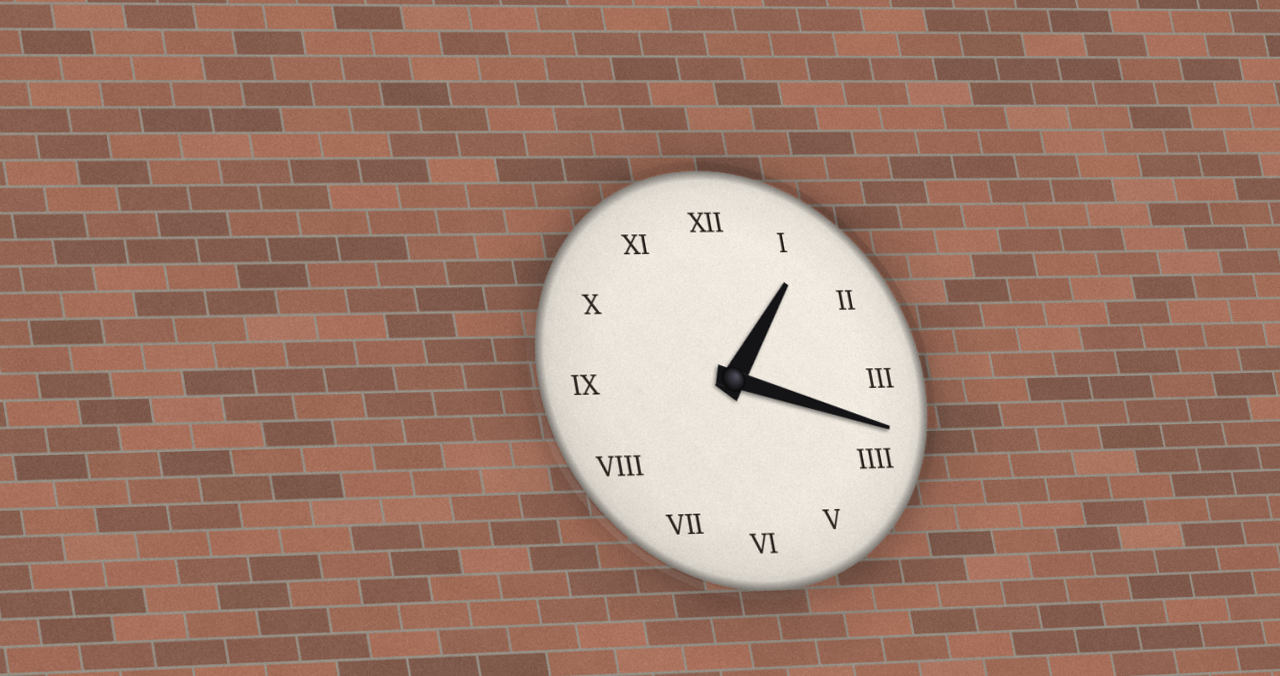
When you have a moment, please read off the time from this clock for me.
1:18
